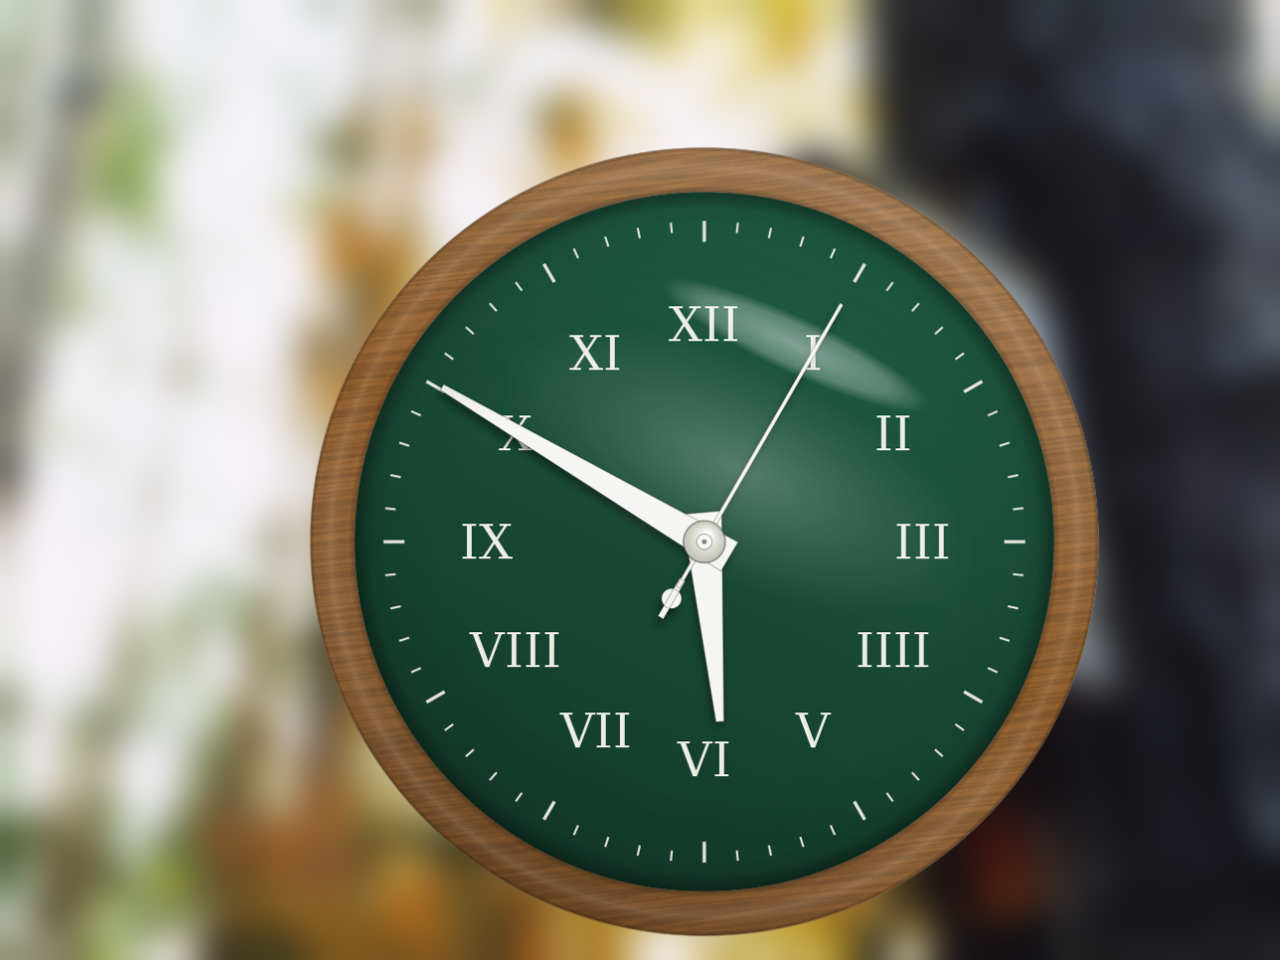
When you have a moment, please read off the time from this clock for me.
5:50:05
